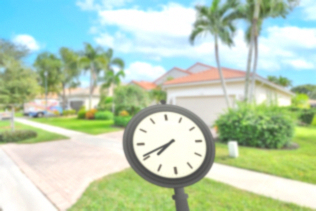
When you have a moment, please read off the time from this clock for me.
7:41
